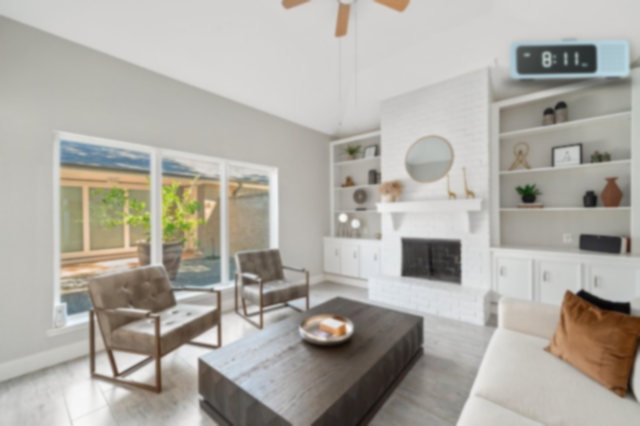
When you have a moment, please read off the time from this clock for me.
8:11
